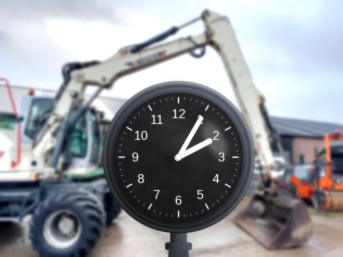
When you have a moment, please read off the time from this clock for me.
2:05
